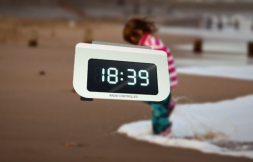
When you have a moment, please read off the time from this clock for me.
18:39
